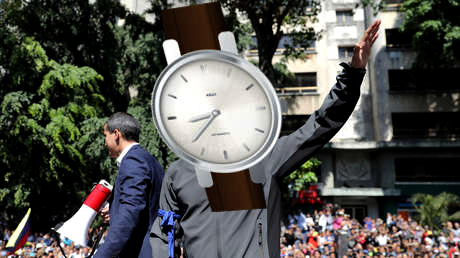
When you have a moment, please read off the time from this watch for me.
8:38
